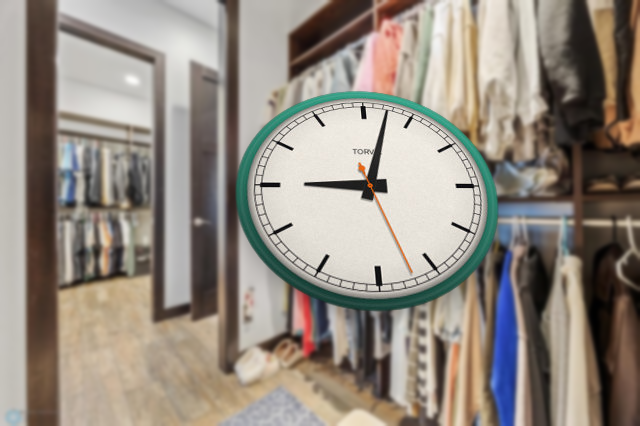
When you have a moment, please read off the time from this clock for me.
9:02:27
